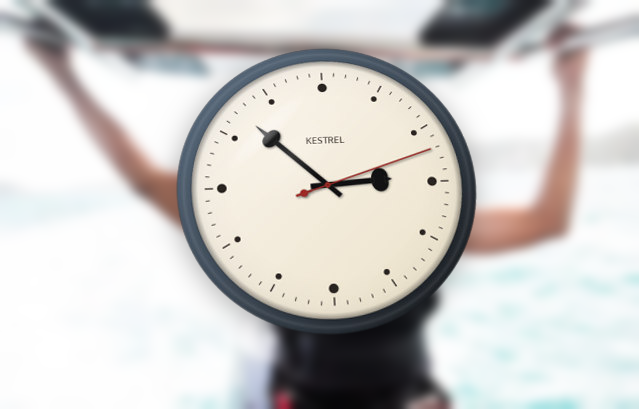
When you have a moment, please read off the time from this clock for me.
2:52:12
